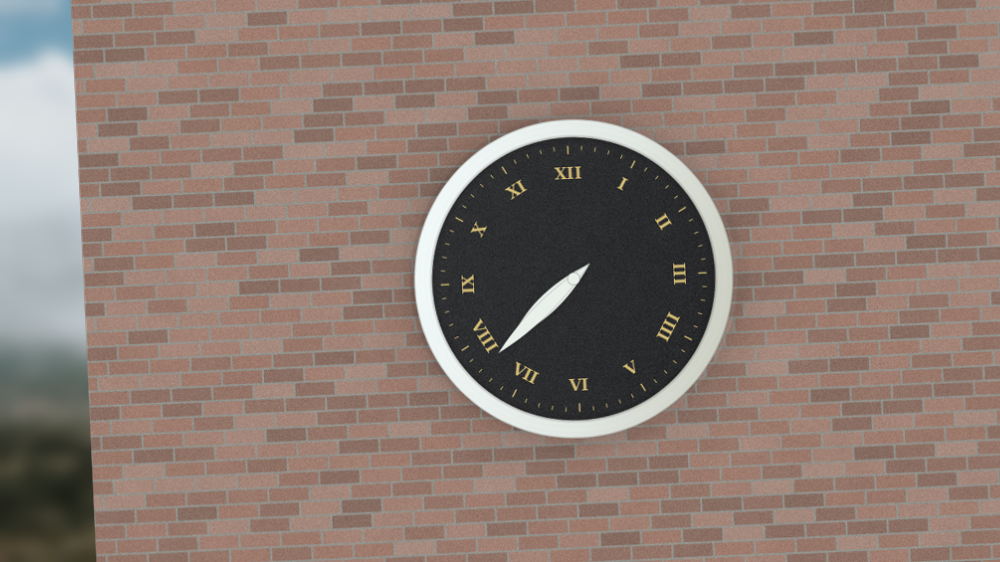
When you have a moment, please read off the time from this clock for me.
7:38
